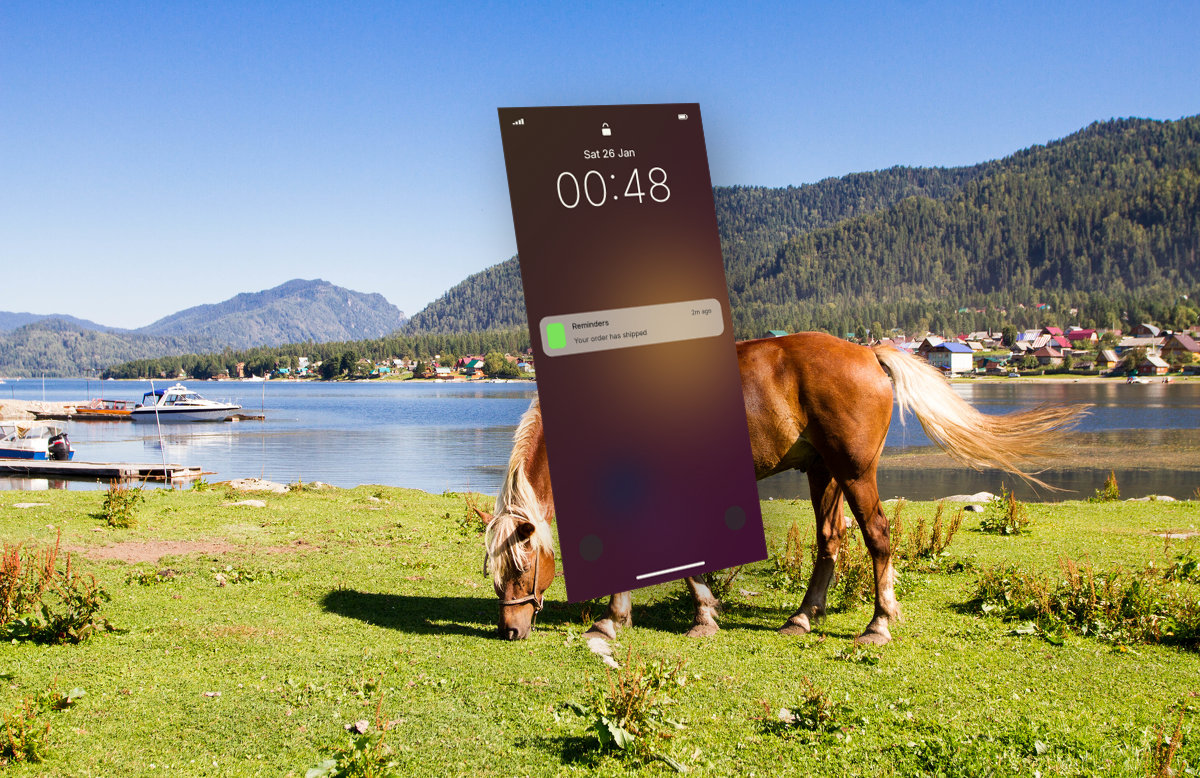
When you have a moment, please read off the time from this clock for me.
0:48
